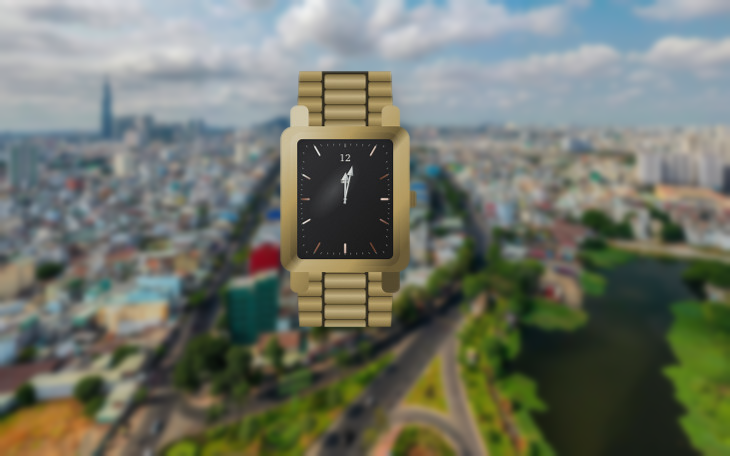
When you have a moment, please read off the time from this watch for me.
12:02
